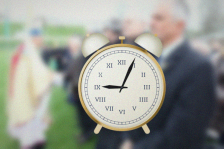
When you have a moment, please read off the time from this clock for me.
9:04
